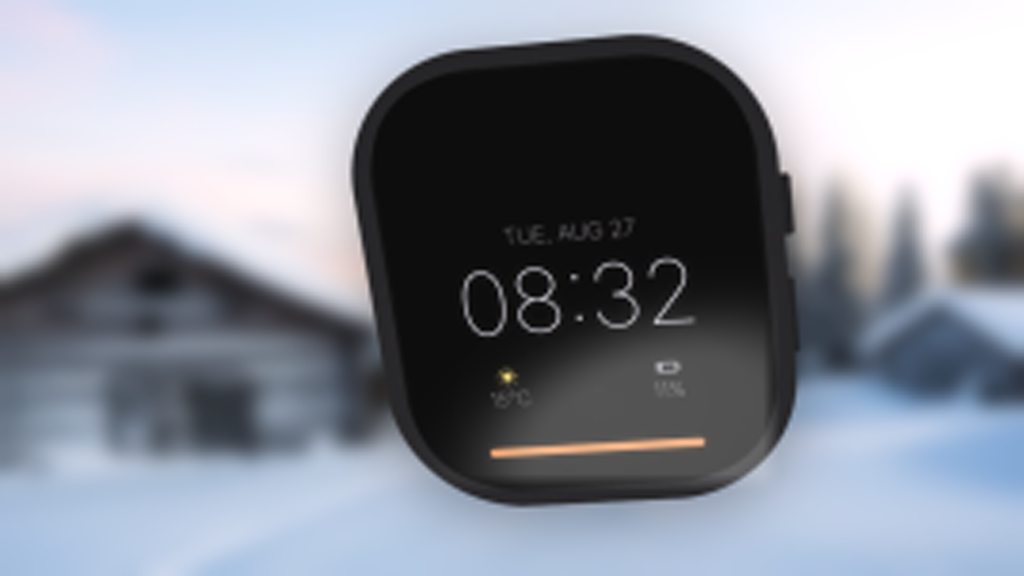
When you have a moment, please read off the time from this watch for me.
8:32
